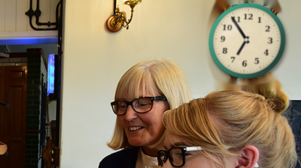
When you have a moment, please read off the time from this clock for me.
6:54
